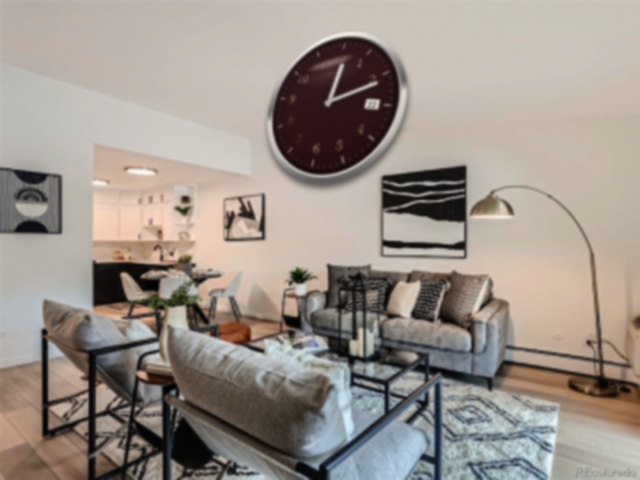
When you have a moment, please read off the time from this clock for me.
12:11
